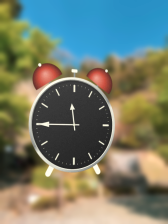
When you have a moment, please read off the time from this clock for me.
11:45
